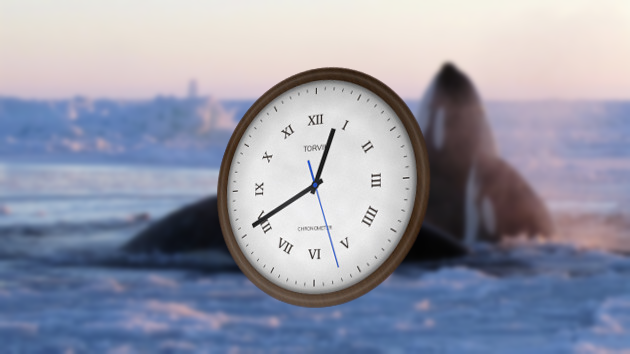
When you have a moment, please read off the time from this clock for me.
12:40:27
